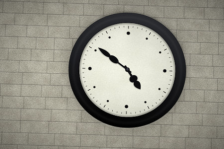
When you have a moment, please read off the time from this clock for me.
4:51
